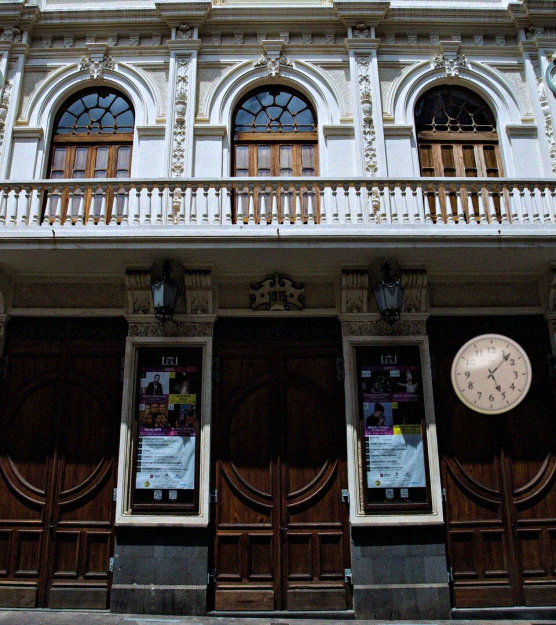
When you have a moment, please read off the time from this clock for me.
5:07
